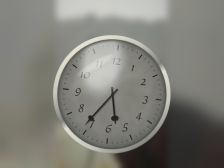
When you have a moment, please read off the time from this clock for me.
5:36
